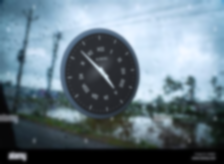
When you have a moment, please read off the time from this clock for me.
4:53
